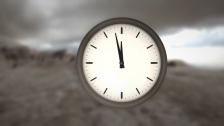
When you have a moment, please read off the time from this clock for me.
11:58
